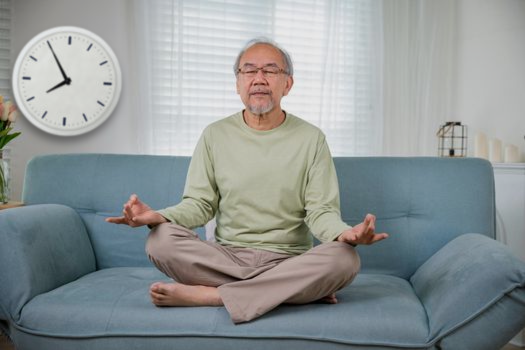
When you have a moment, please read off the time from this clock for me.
7:55
